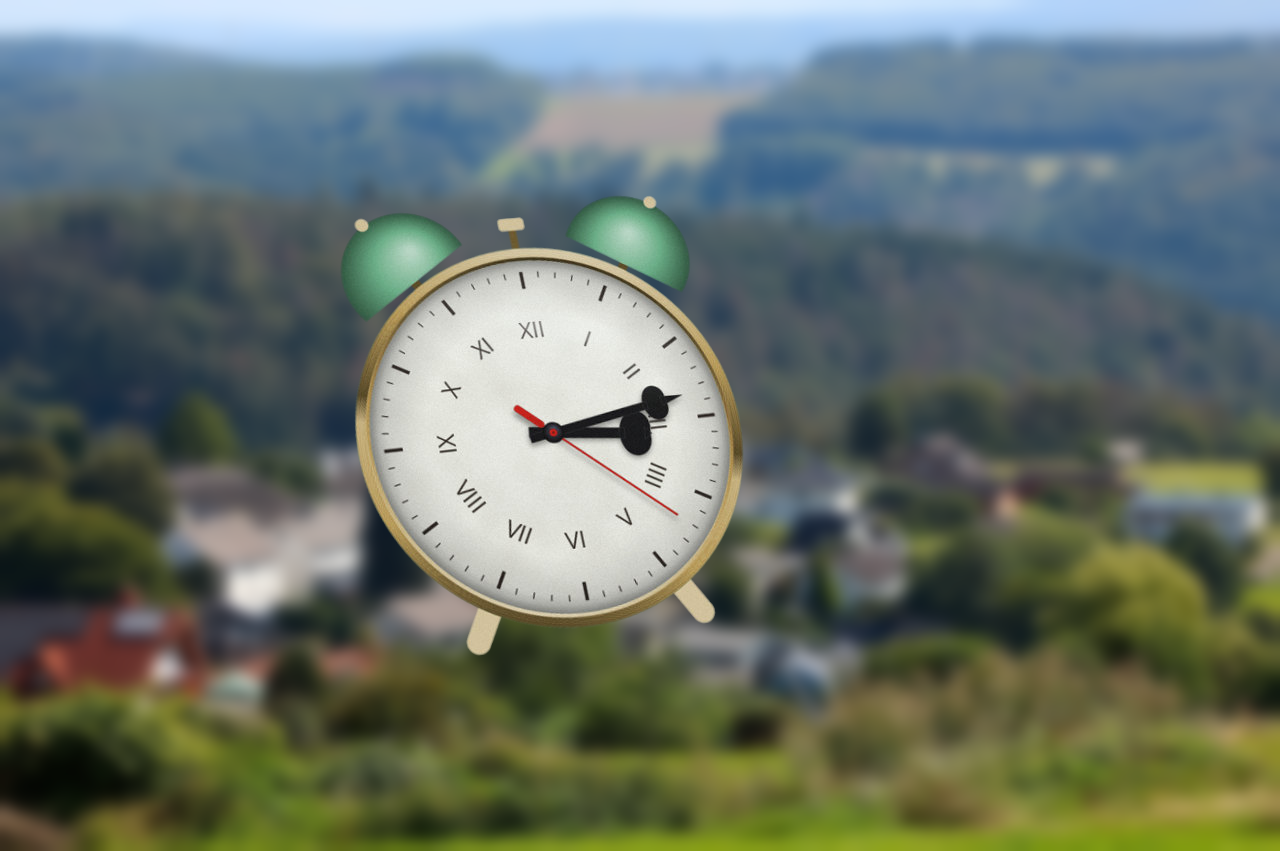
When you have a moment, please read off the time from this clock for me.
3:13:22
